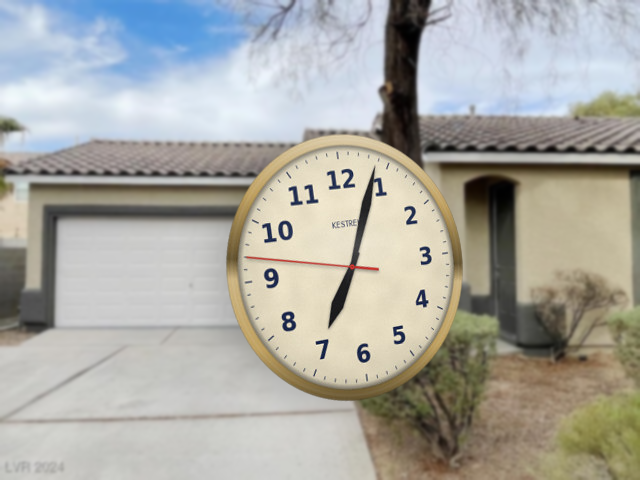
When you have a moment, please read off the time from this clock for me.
7:03:47
